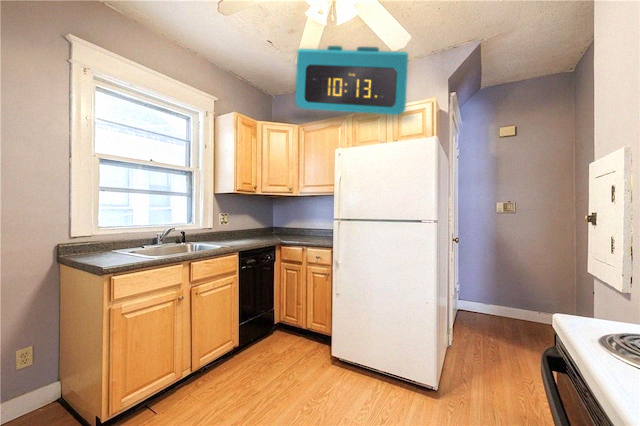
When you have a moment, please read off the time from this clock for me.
10:13
